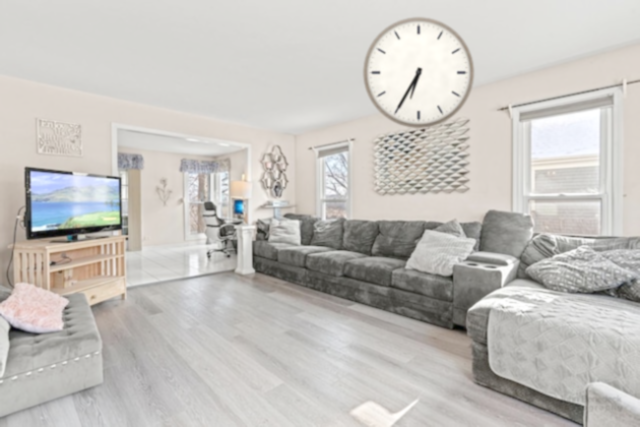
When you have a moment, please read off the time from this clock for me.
6:35
